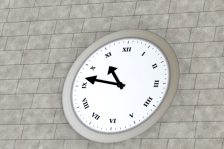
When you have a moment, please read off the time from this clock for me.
10:47
